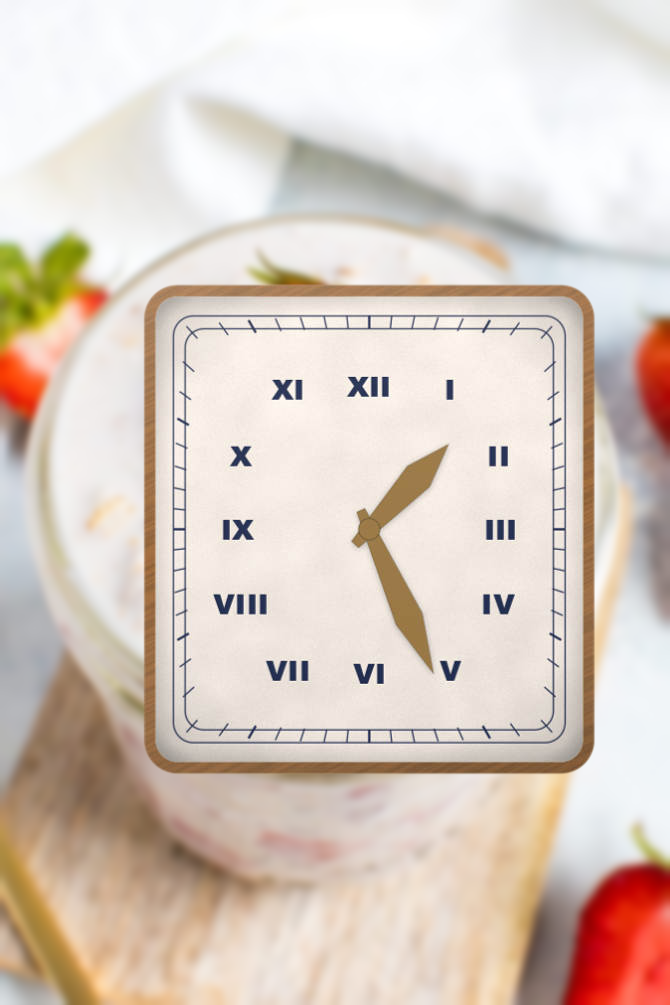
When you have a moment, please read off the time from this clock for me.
1:26
